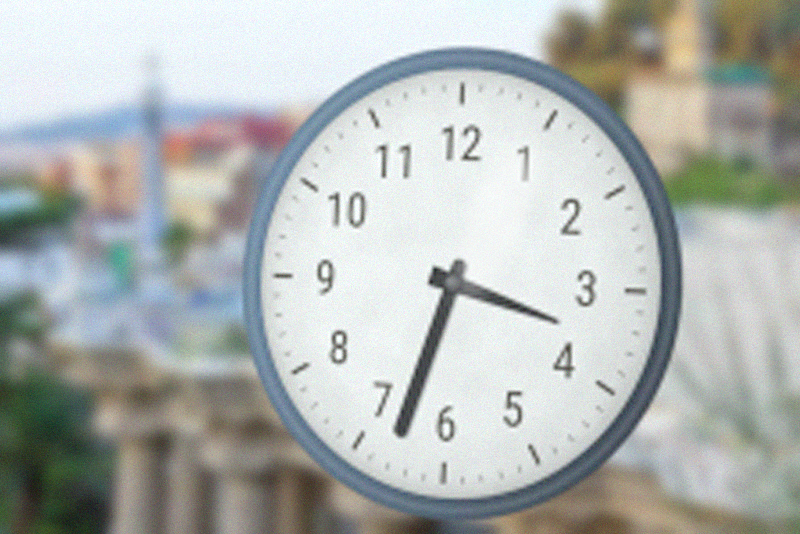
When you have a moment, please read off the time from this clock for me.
3:33
